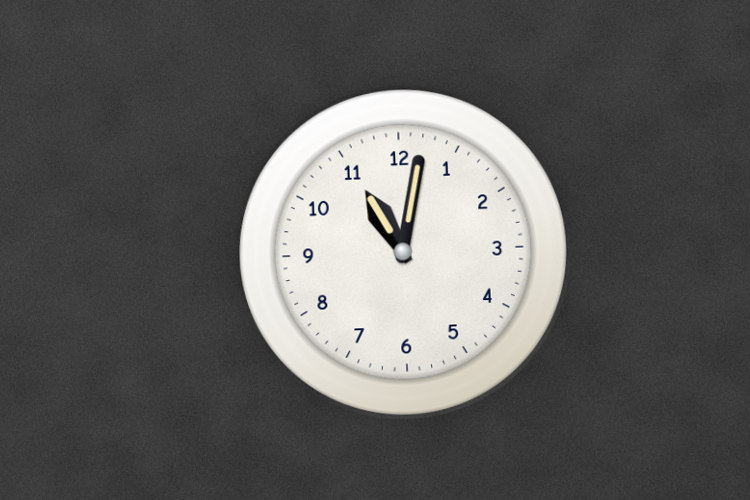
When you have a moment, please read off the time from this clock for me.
11:02
